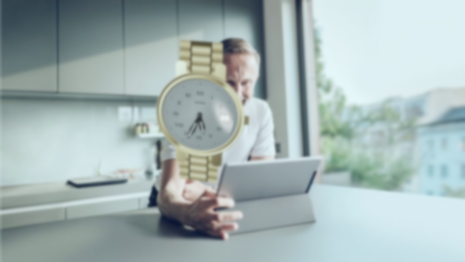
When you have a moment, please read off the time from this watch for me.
5:34
